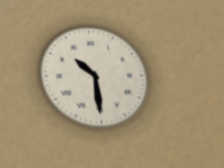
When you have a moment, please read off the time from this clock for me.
10:30
